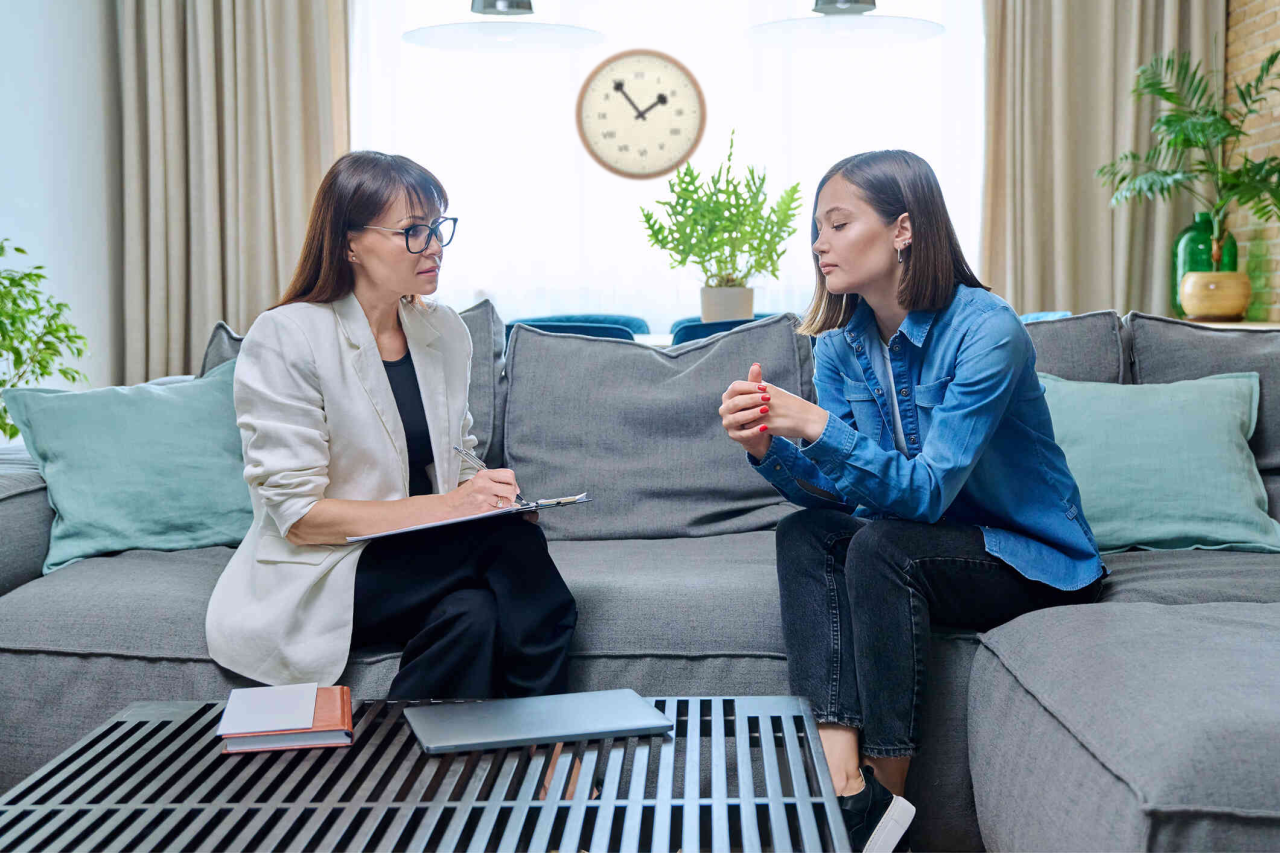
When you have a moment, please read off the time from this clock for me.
1:54
